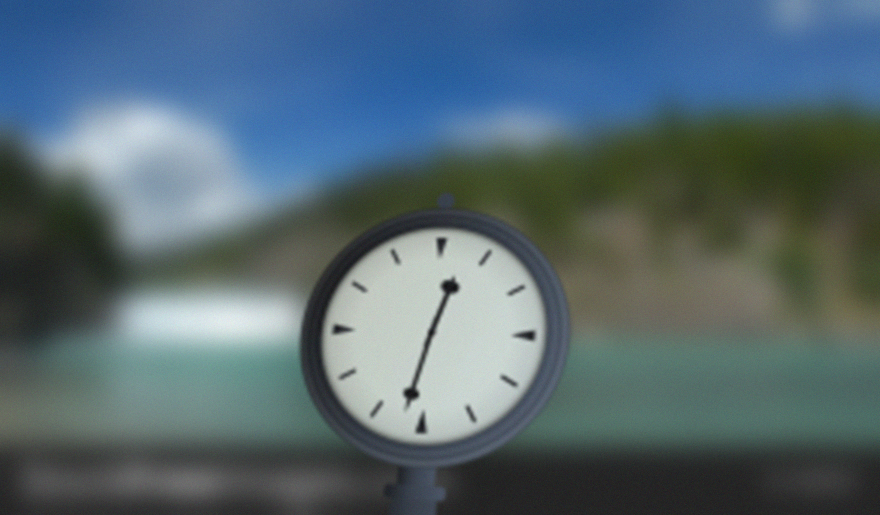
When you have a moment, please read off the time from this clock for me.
12:32
